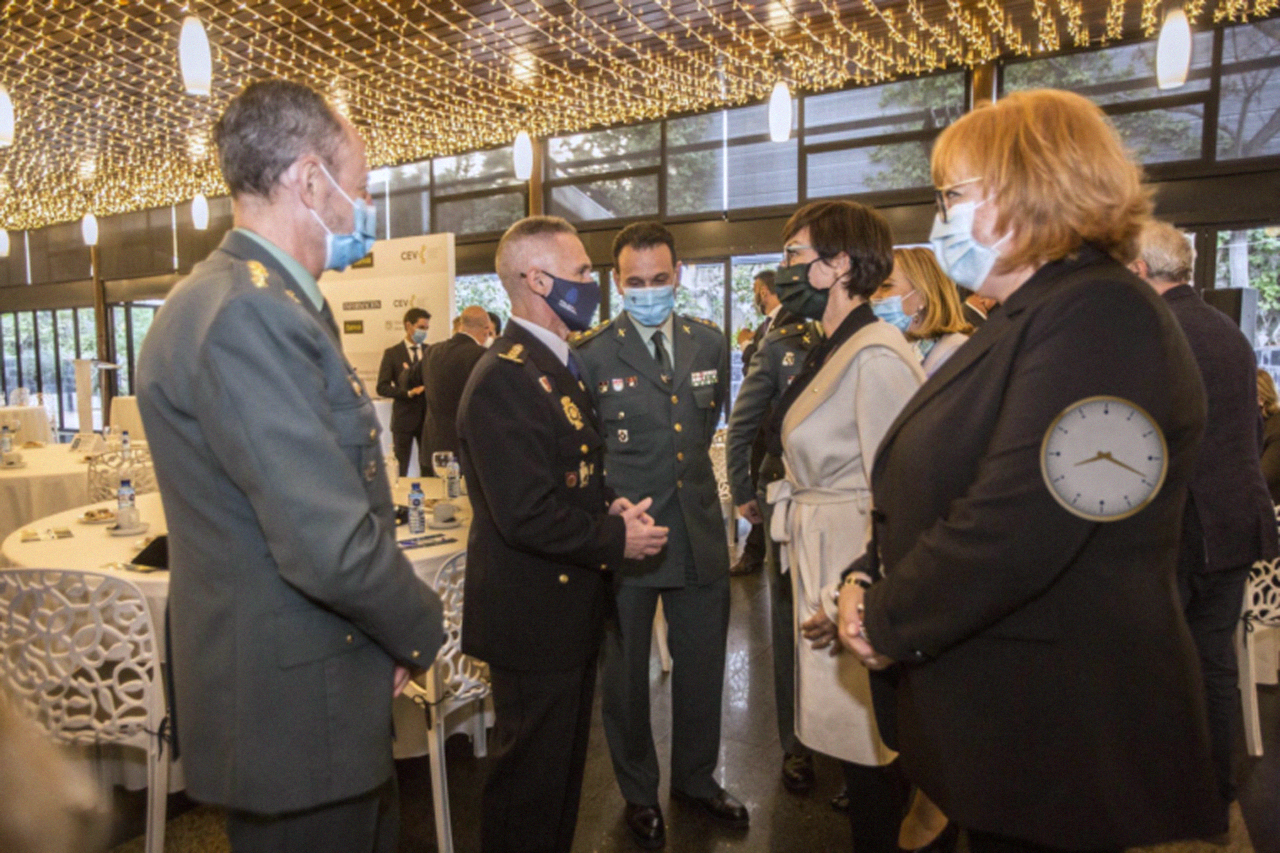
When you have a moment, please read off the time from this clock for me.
8:19
